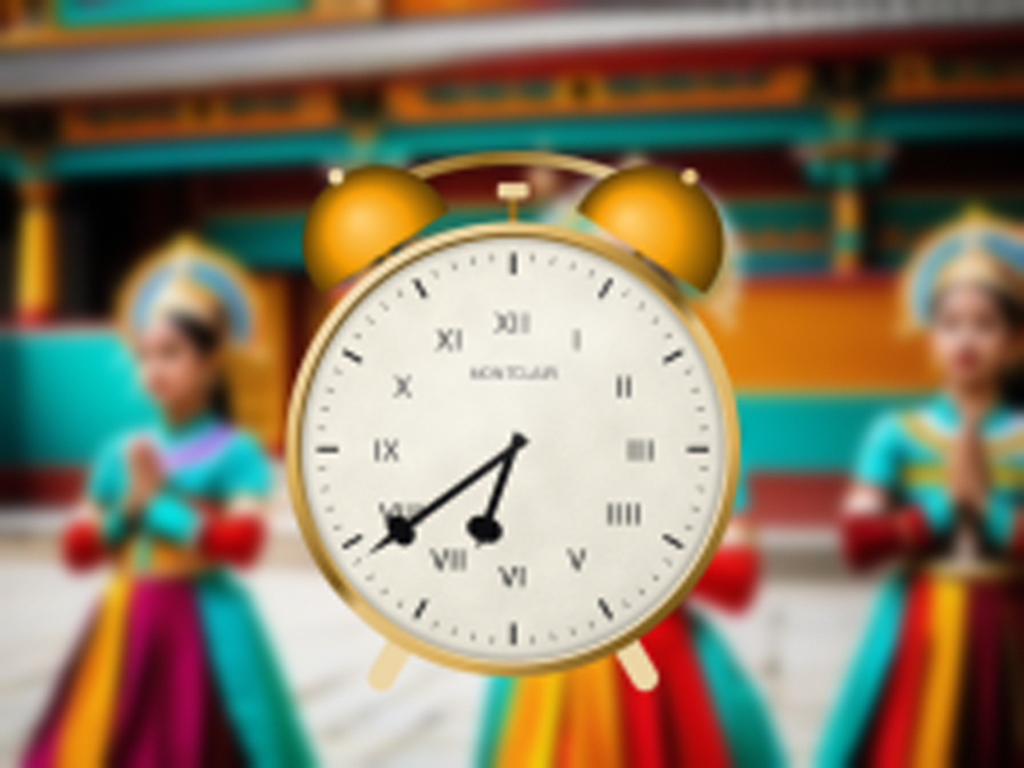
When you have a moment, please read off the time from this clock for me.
6:39
